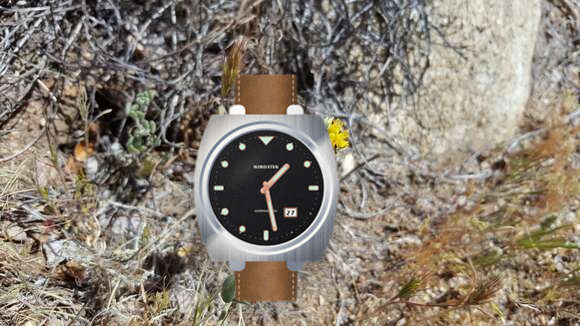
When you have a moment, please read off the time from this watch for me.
1:28
